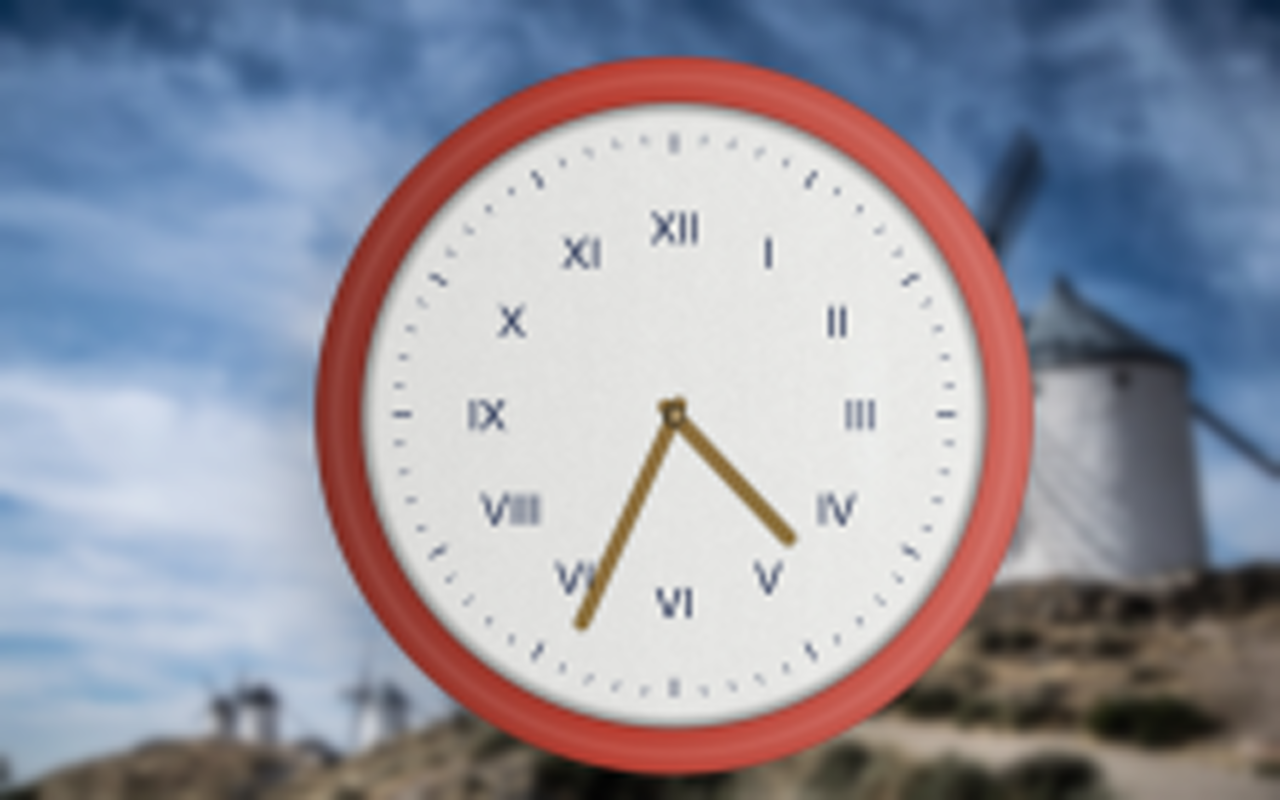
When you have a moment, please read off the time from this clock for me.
4:34
